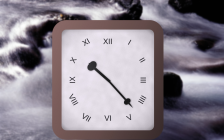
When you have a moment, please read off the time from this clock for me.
10:23
